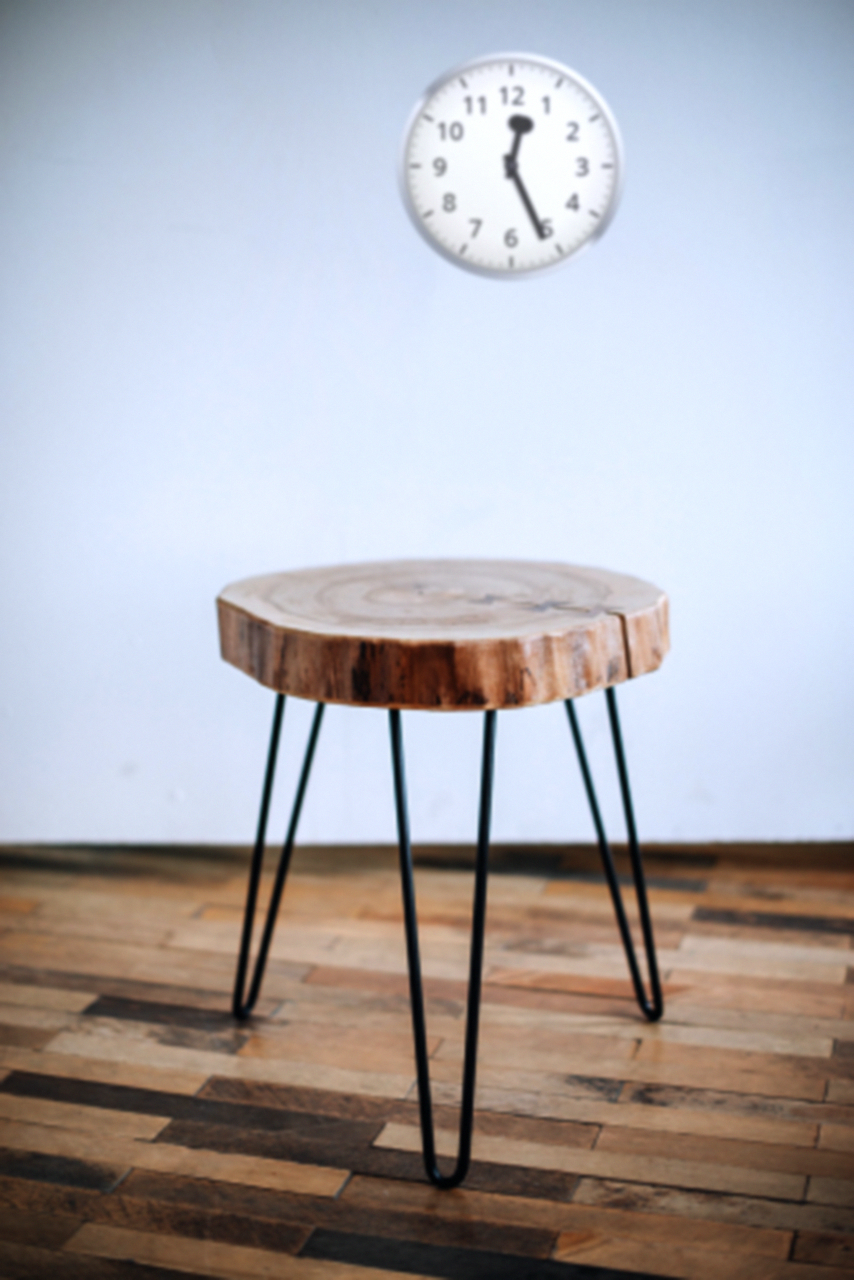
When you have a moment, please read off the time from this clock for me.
12:26
